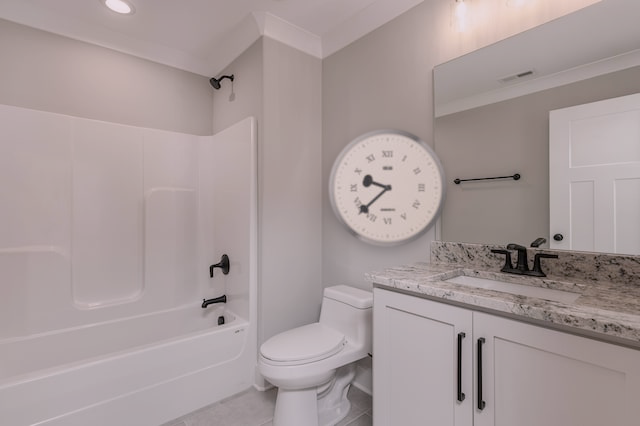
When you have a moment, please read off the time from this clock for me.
9:38
